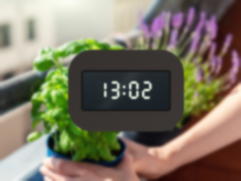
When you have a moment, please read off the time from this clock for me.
13:02
